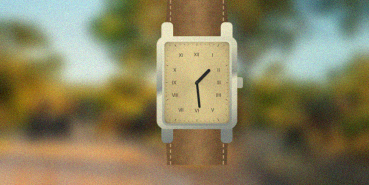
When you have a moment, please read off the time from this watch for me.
1:29
